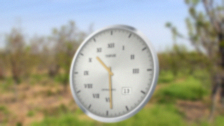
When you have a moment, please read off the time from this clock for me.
10:29
